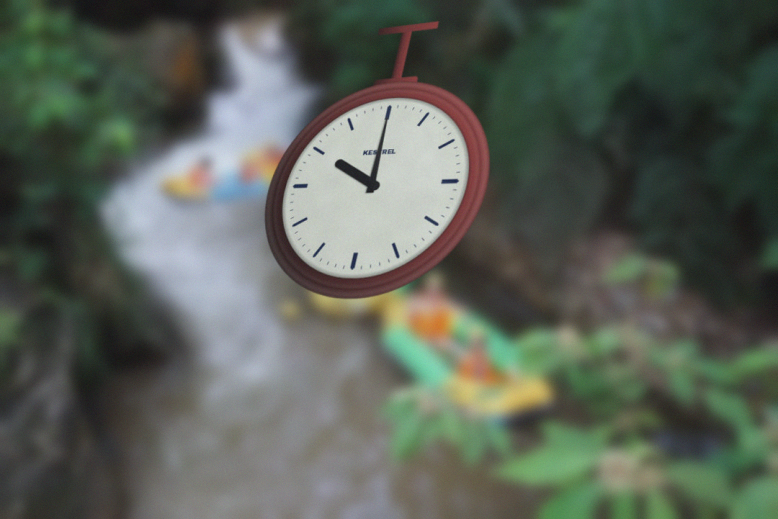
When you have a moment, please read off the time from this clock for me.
10:00
